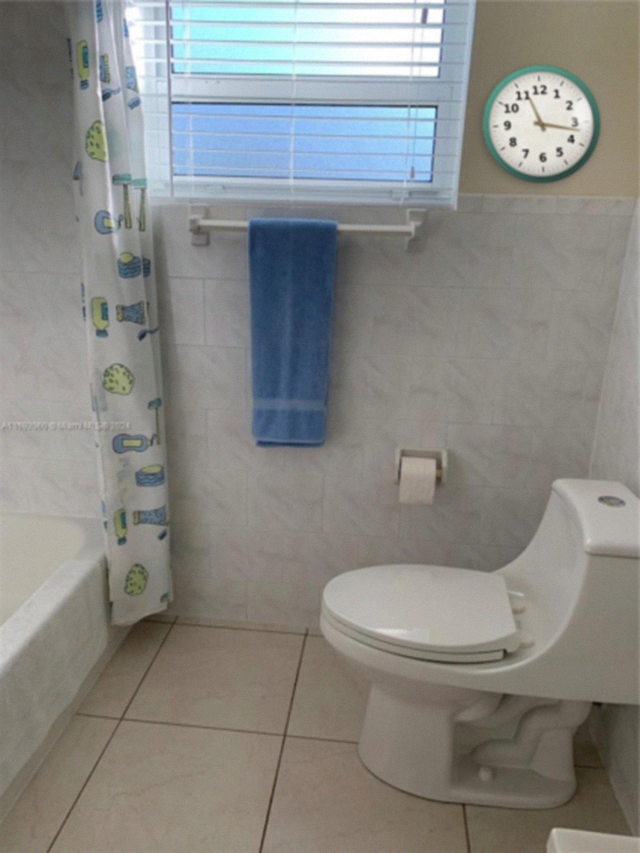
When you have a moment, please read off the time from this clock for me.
11:17
